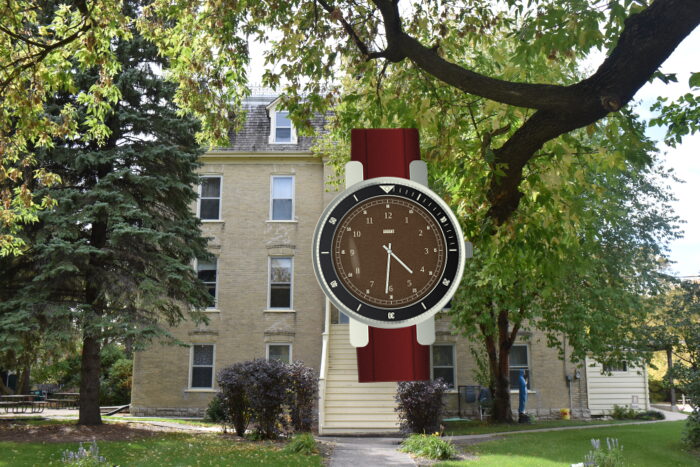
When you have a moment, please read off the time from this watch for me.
4:31
